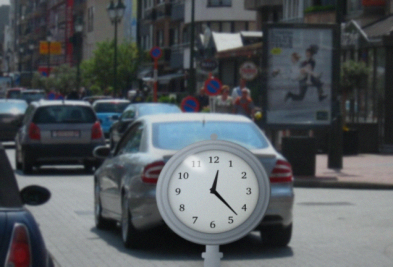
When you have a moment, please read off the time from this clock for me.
12:23
